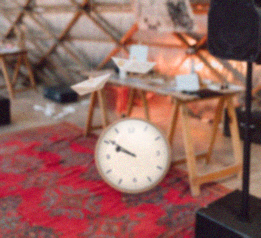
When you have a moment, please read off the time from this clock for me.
9:51
